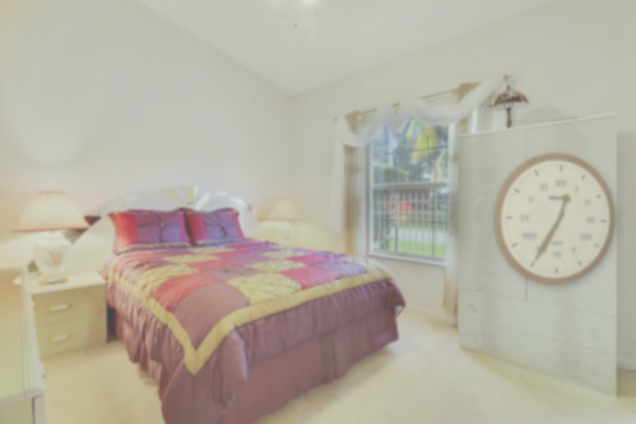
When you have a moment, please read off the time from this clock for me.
12:35
